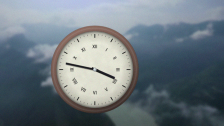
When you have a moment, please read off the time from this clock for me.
3:47
